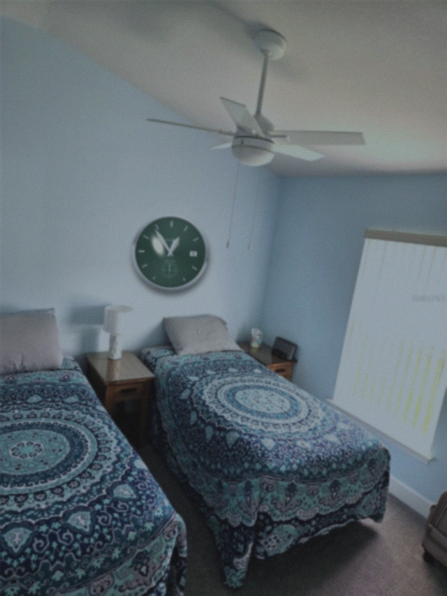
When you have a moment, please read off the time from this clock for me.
12:54
